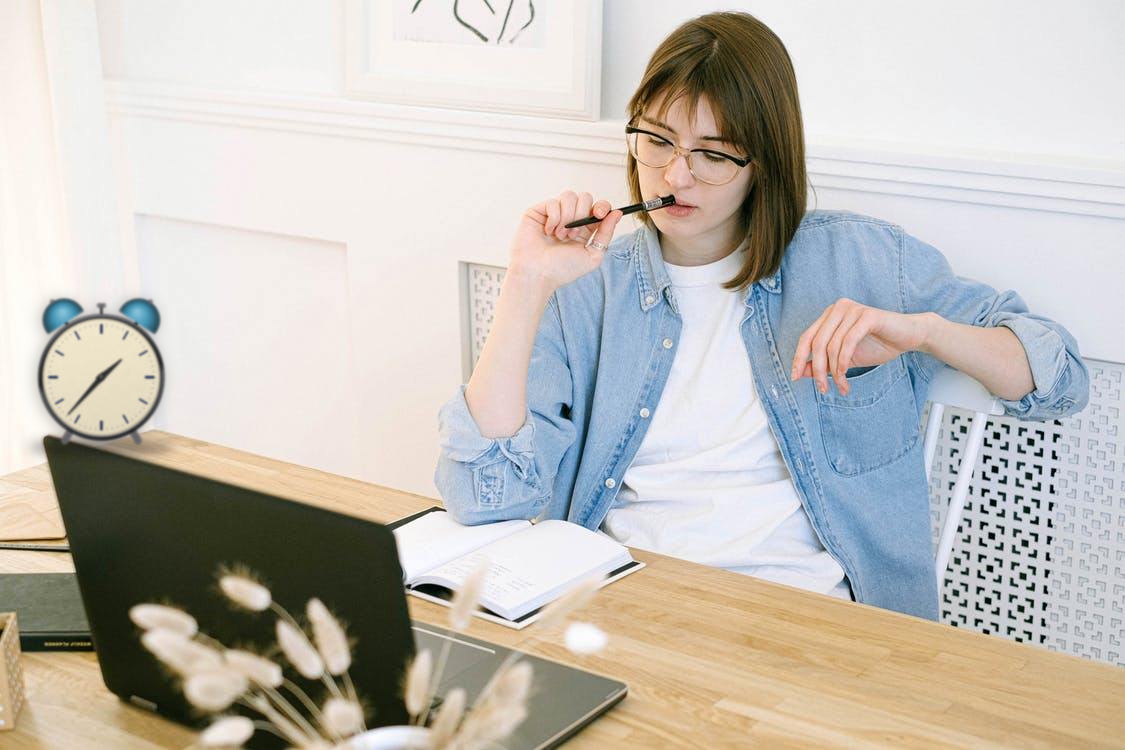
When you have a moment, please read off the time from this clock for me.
1:37
